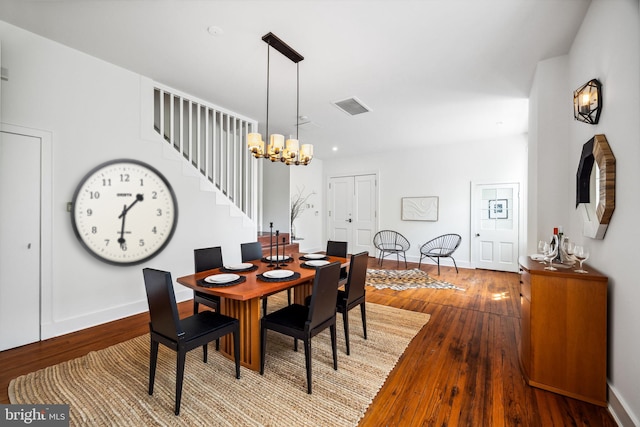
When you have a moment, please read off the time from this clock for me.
1:31
